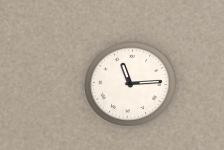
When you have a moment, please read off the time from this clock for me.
11:14
